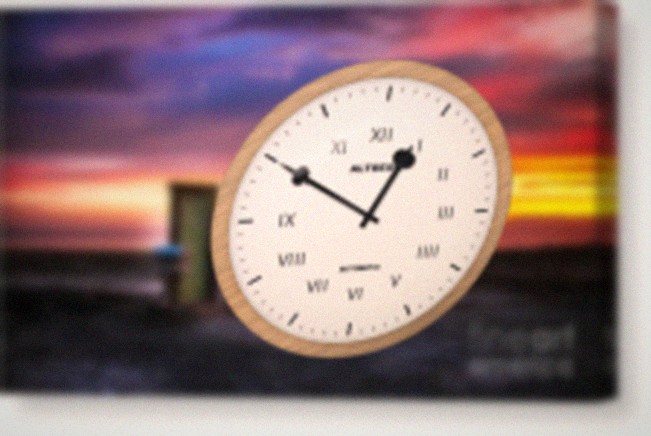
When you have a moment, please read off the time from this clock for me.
12:50
